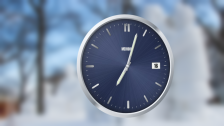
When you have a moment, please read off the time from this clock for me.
7:03
